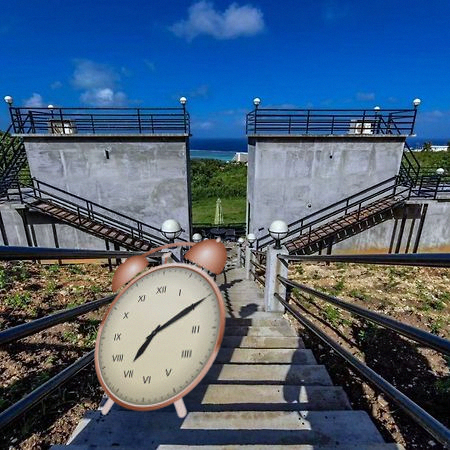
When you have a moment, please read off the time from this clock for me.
7:10
